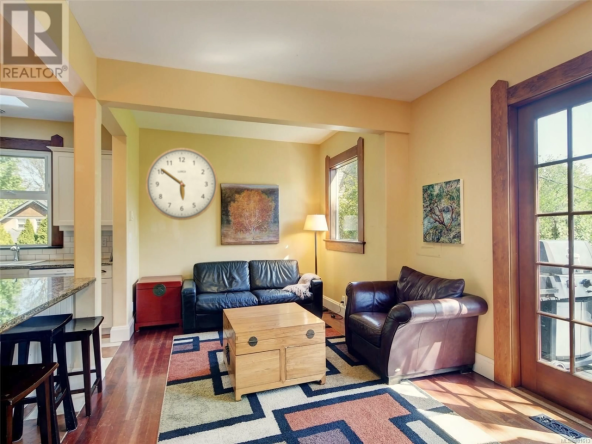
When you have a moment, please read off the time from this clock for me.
5:51
